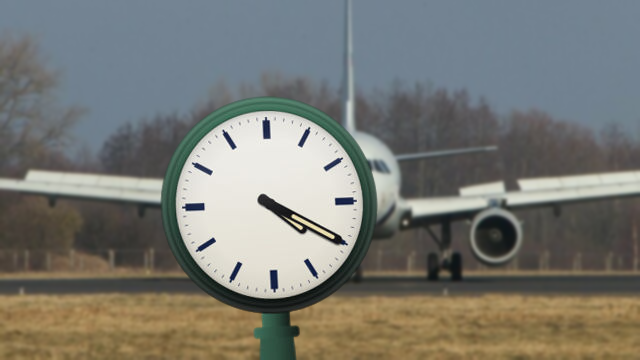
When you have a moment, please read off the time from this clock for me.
4:20
